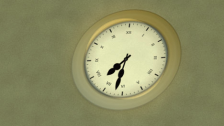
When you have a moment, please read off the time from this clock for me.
7:32
